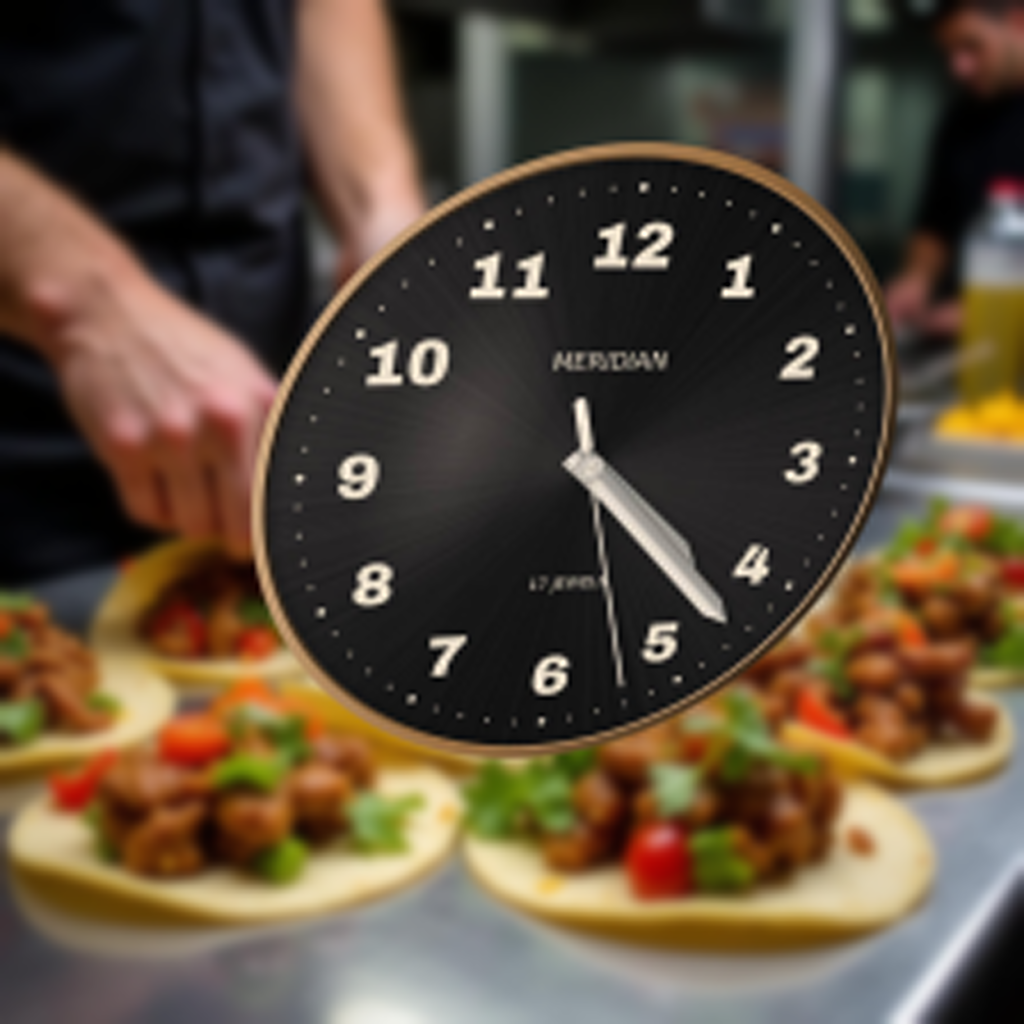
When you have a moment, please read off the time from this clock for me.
4:22:27
